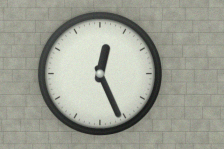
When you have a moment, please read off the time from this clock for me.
12:26
